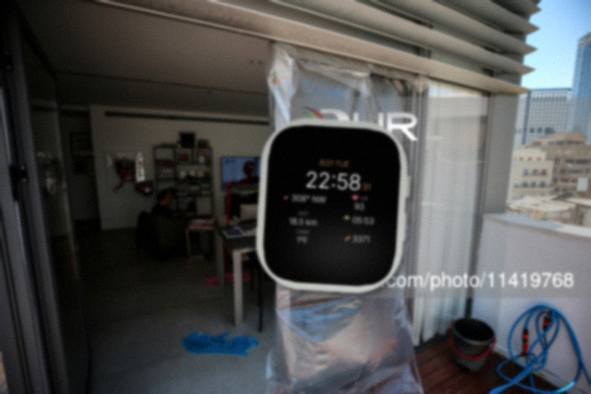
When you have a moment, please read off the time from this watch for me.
22:58
